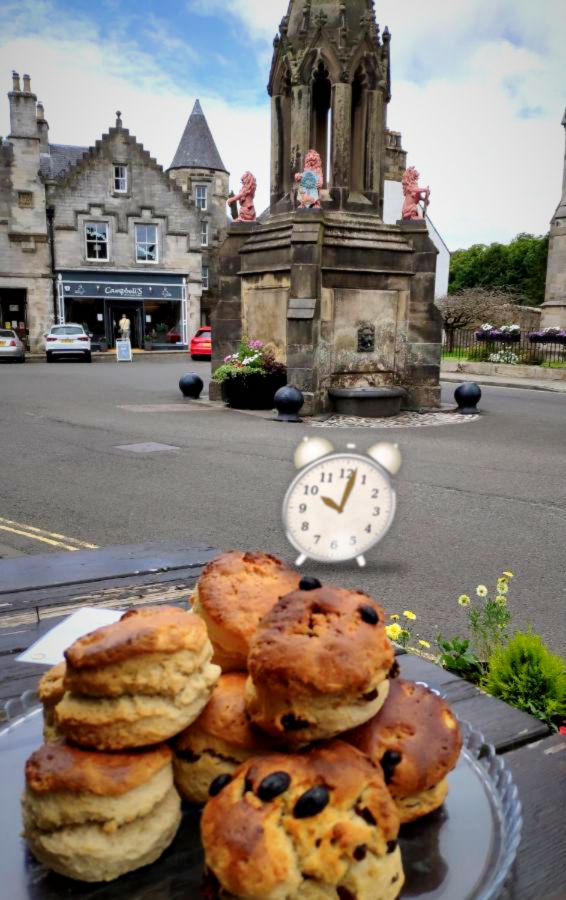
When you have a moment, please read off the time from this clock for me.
10:02
